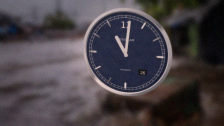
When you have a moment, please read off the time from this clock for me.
11:01
